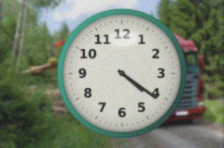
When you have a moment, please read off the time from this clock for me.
4:21
